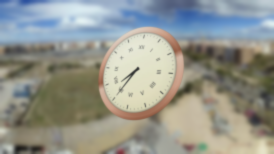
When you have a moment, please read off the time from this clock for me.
7:35
